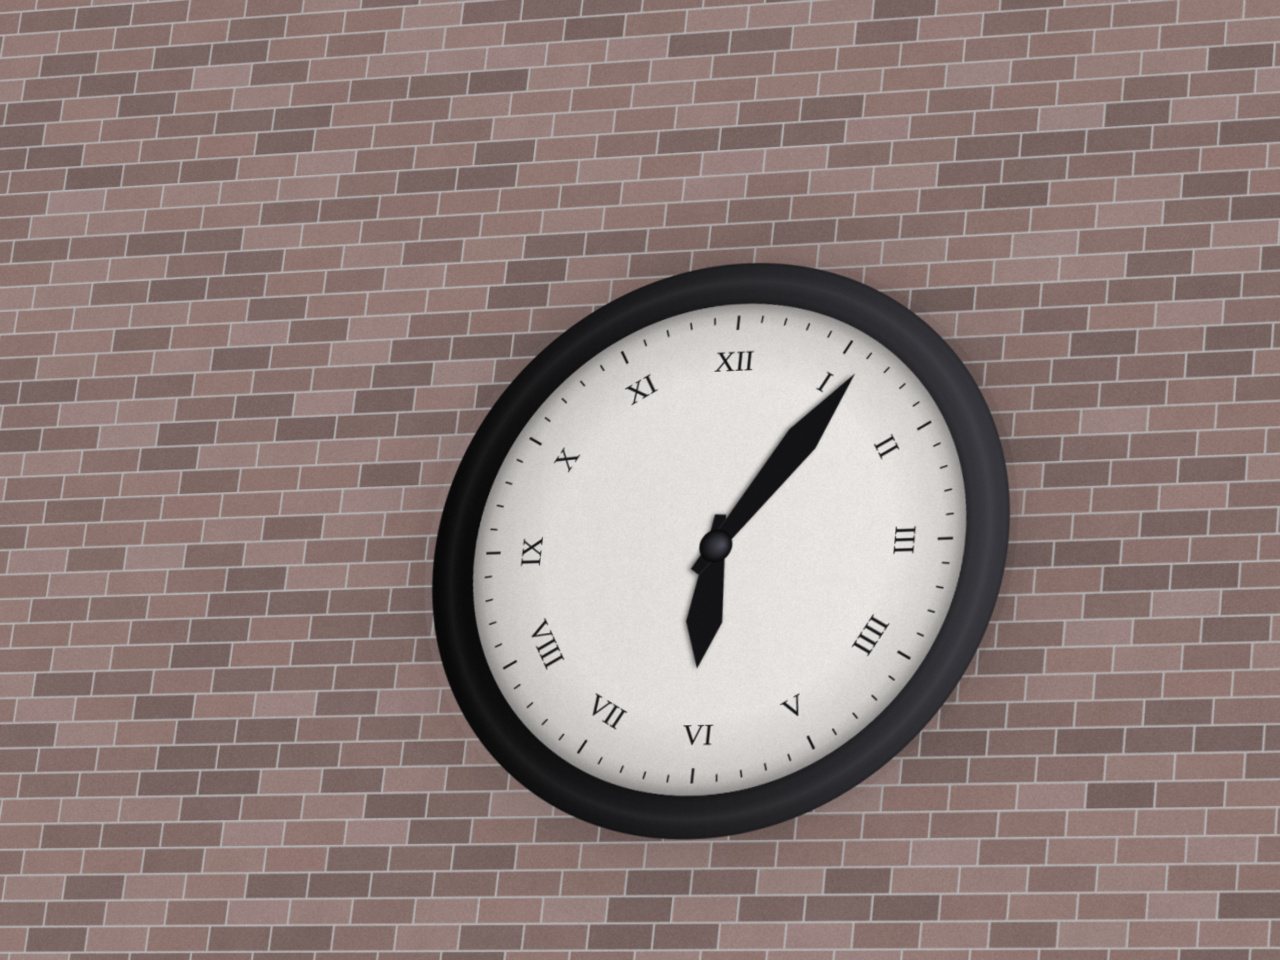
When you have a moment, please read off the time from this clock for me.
6:06
